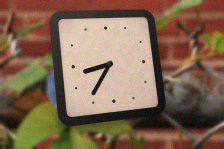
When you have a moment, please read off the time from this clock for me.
8:36
